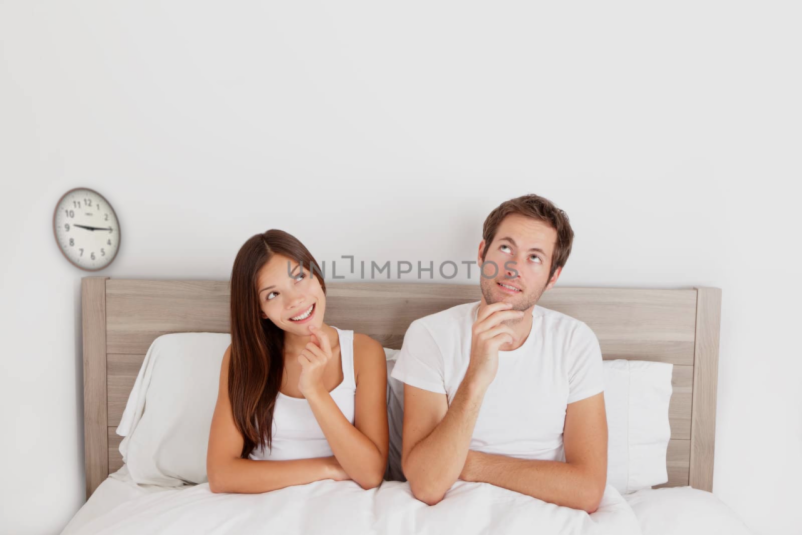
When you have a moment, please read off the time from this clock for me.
9:15
